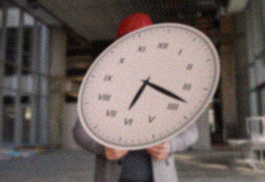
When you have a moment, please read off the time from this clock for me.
6:18
